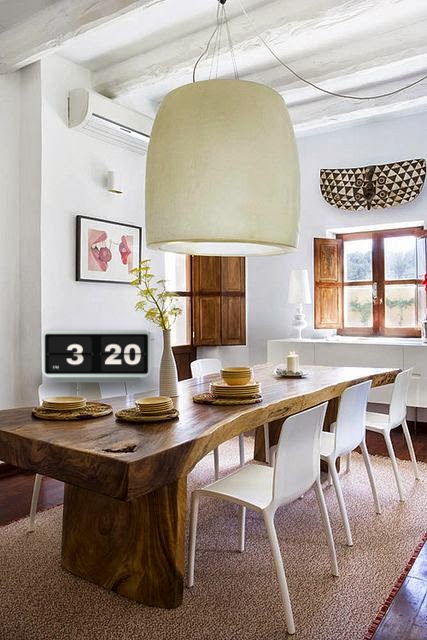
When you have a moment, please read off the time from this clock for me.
3:20
